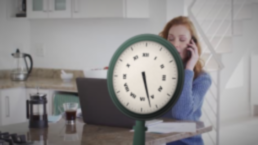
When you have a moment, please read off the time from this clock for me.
5:27
